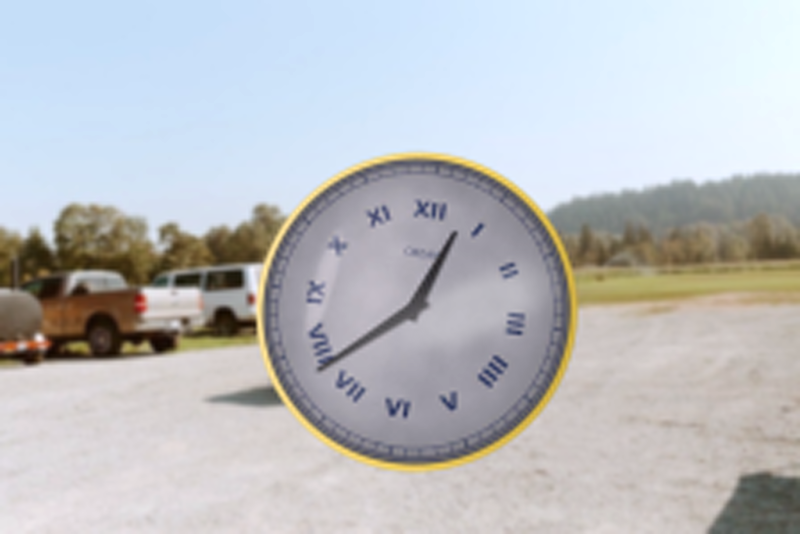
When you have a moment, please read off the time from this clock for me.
12:38
